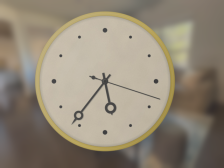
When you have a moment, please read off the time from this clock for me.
5:36:18
